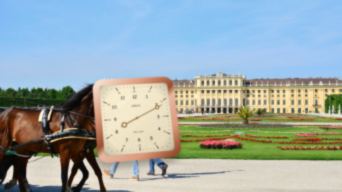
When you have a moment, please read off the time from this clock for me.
8:11
